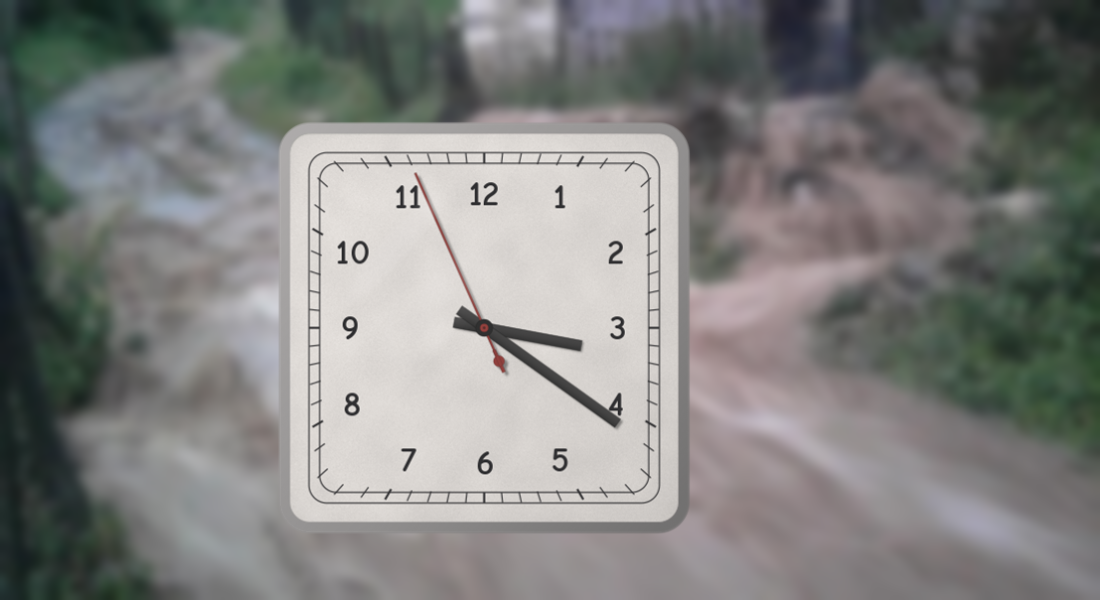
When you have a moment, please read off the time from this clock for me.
3:20:56
